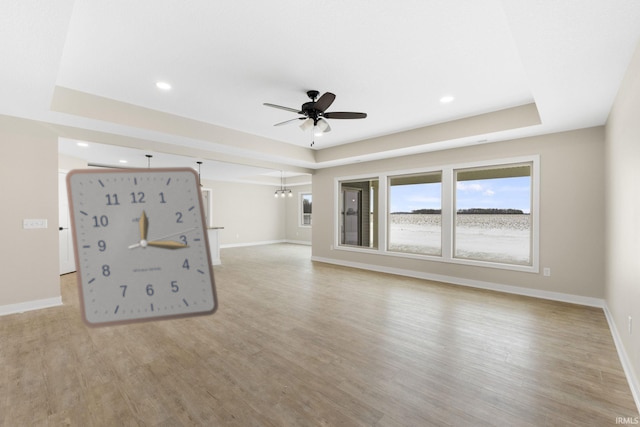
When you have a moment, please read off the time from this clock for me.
12:16:13
